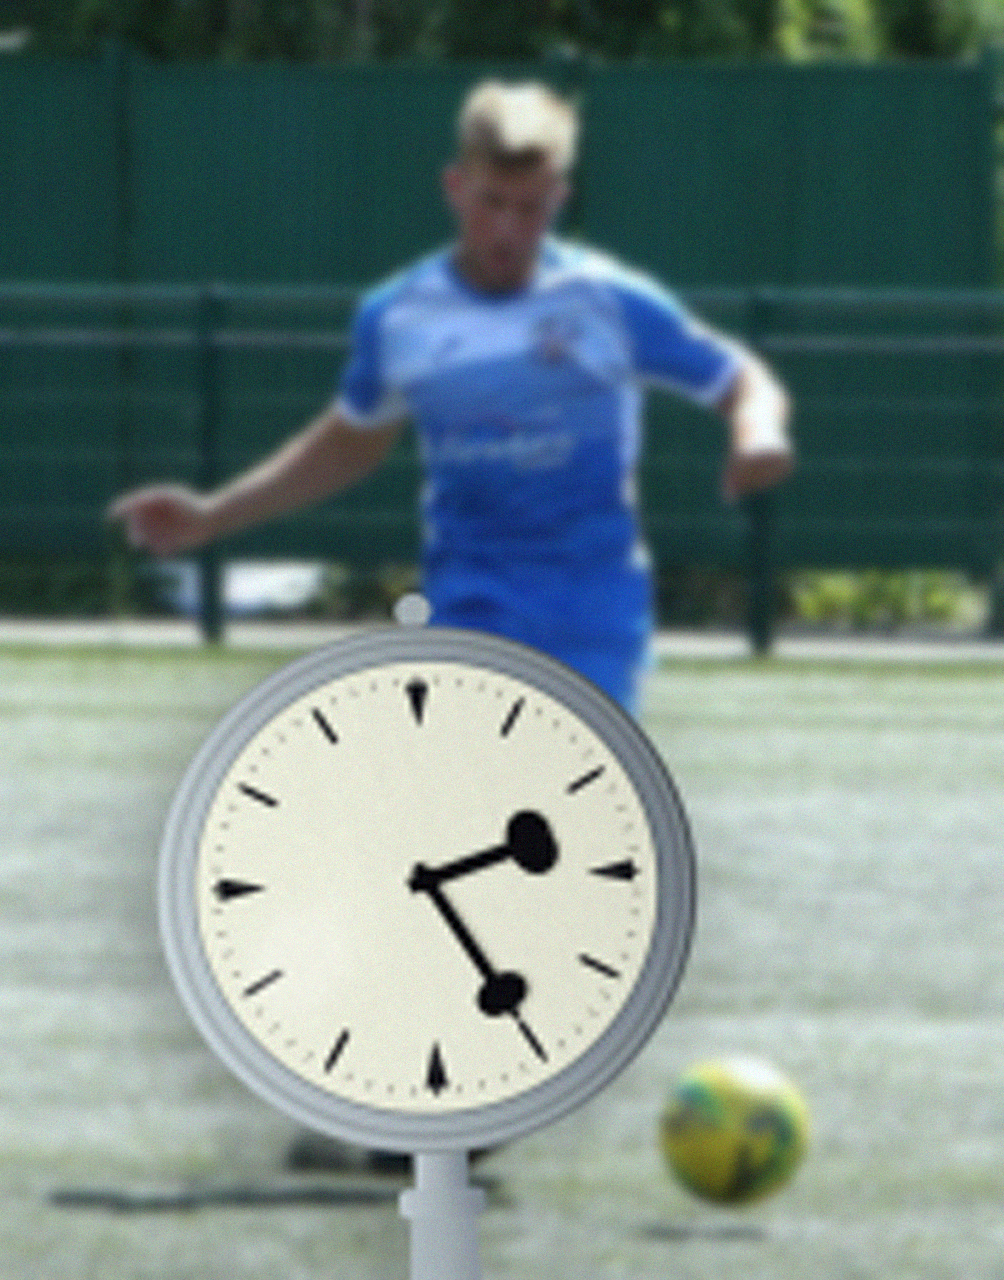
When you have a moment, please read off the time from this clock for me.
2:25
